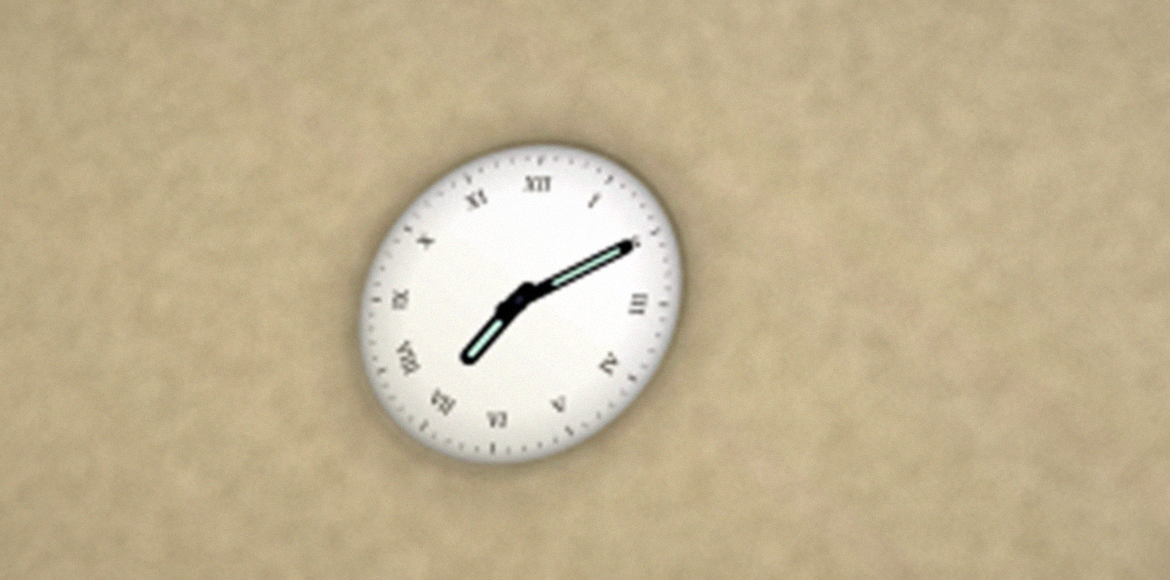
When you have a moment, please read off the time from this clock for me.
7:10
